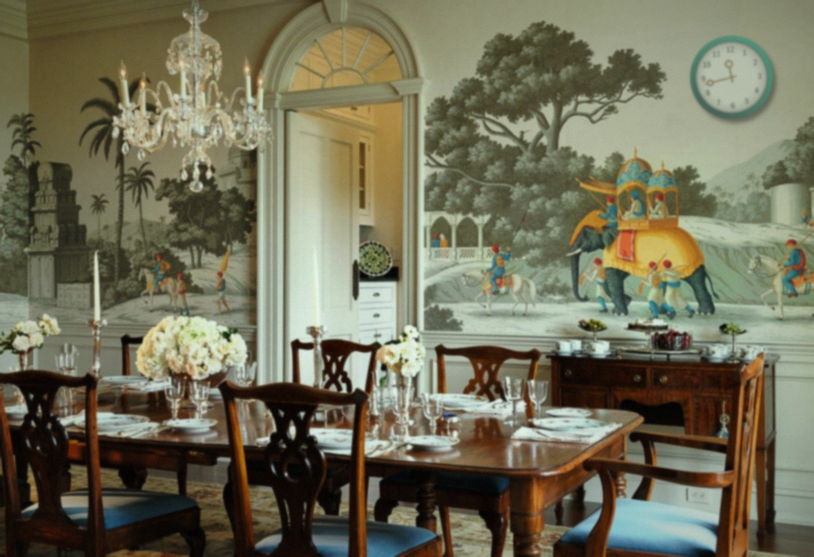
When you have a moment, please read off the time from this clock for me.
11:43
